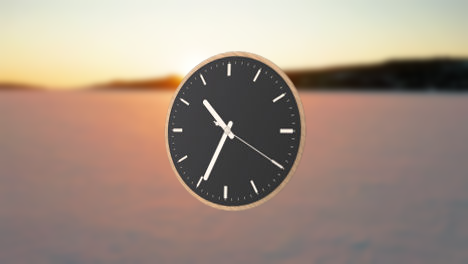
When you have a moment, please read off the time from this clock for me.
10:34:20
